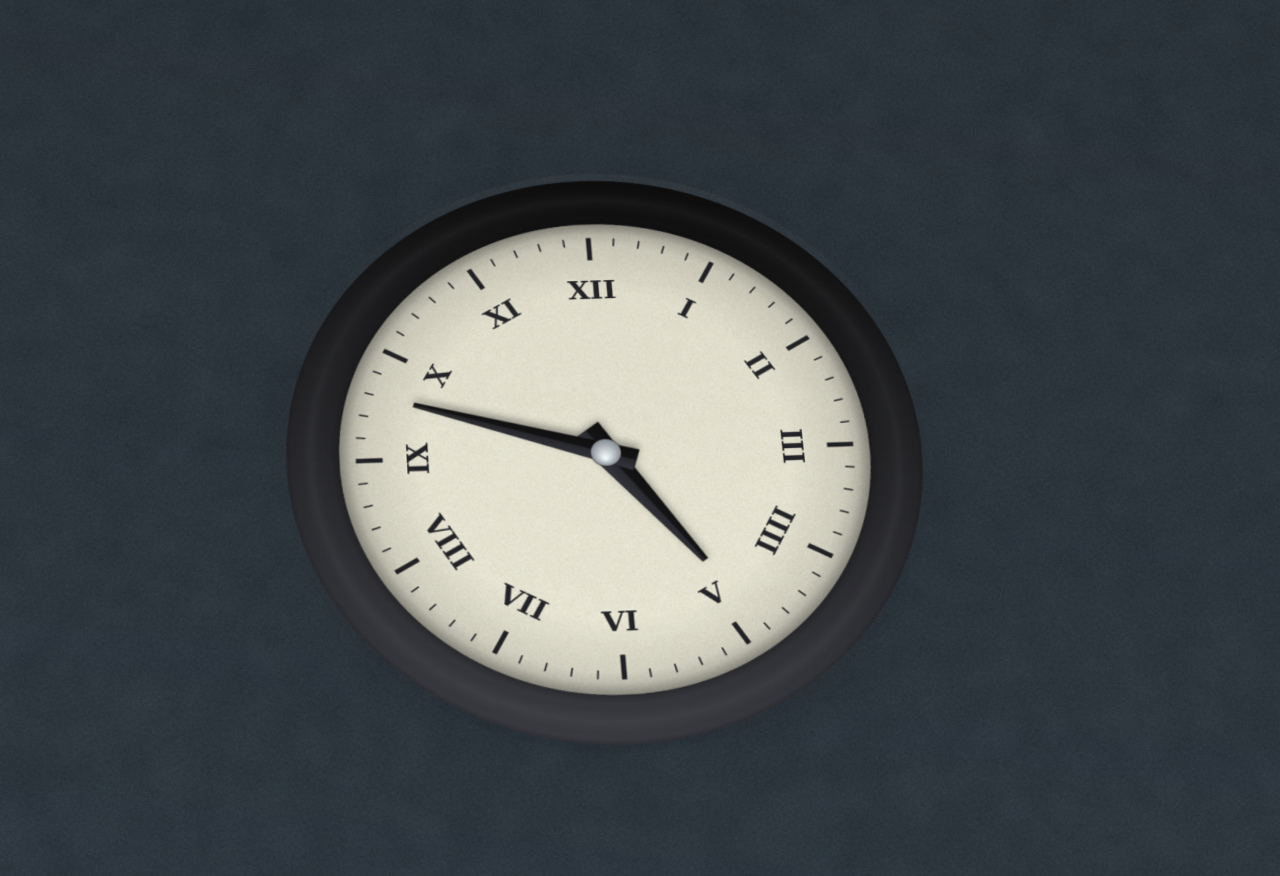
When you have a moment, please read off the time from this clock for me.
4:48
